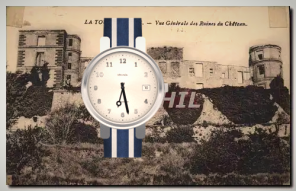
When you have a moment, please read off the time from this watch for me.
6:28
